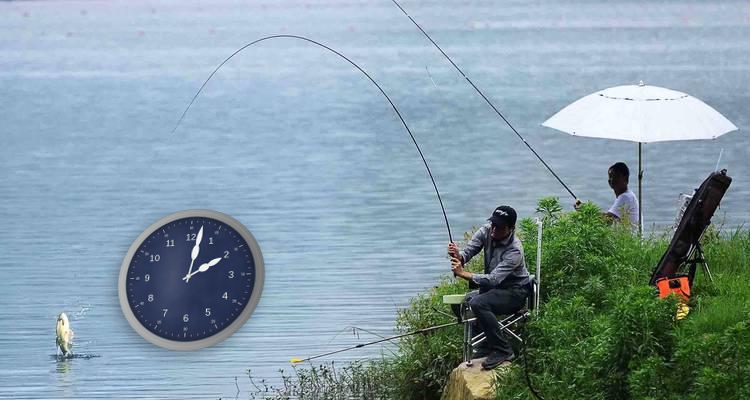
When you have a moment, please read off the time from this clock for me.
2:02
